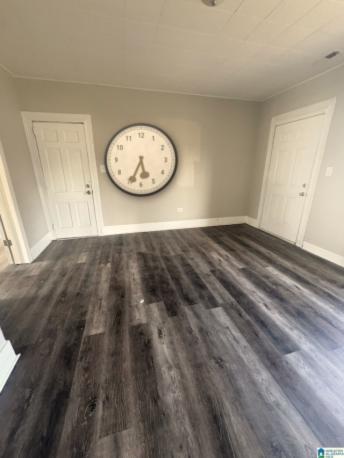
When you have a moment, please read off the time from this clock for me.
5:34
